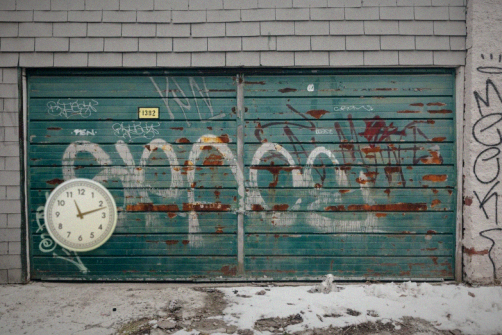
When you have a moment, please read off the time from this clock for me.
11:12
